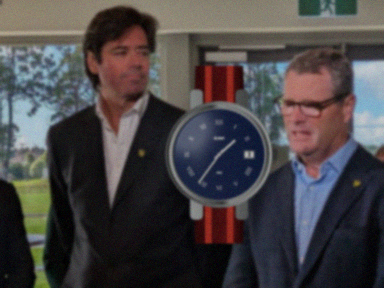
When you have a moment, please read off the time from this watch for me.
1:36
